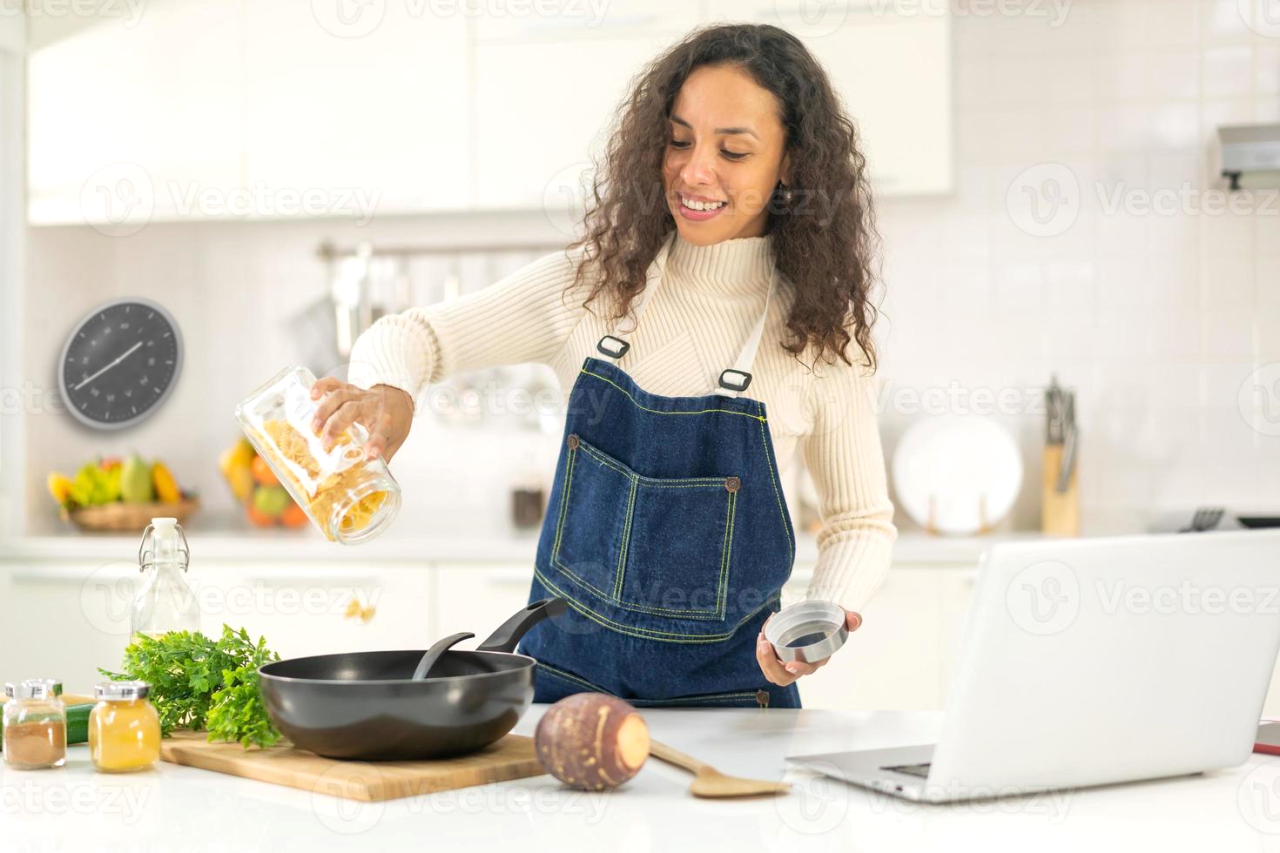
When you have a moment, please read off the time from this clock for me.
1:39
